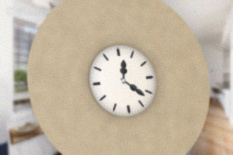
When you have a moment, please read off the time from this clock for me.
12:22
